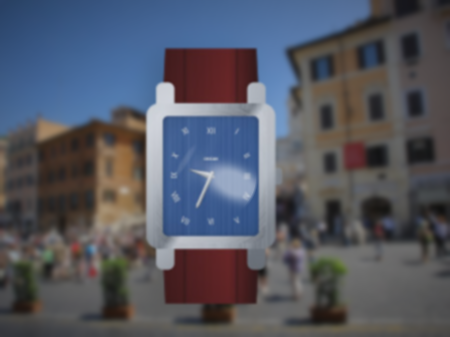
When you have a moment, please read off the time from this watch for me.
9:34
